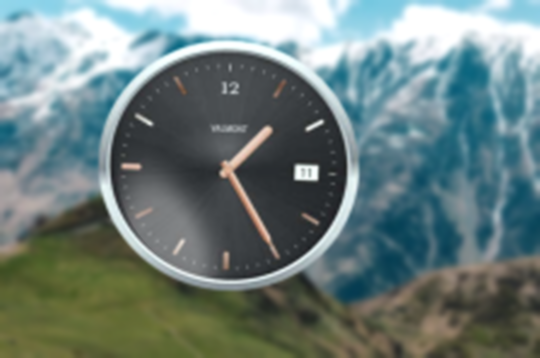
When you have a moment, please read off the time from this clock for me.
1:25
